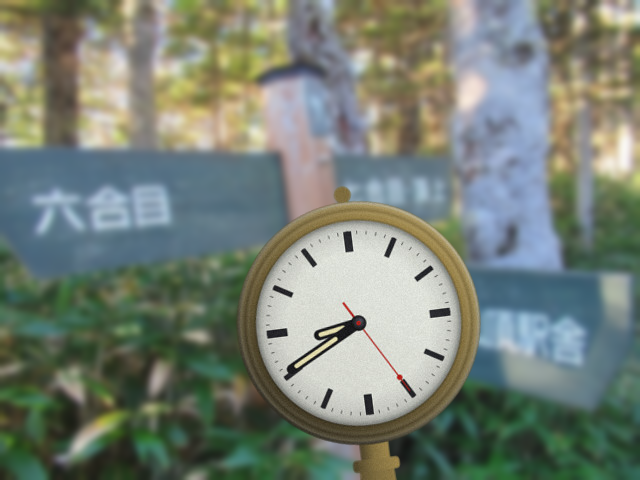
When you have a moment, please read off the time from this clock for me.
8:40:25
